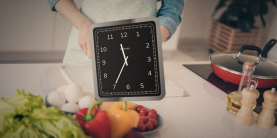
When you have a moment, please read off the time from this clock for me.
11:35
